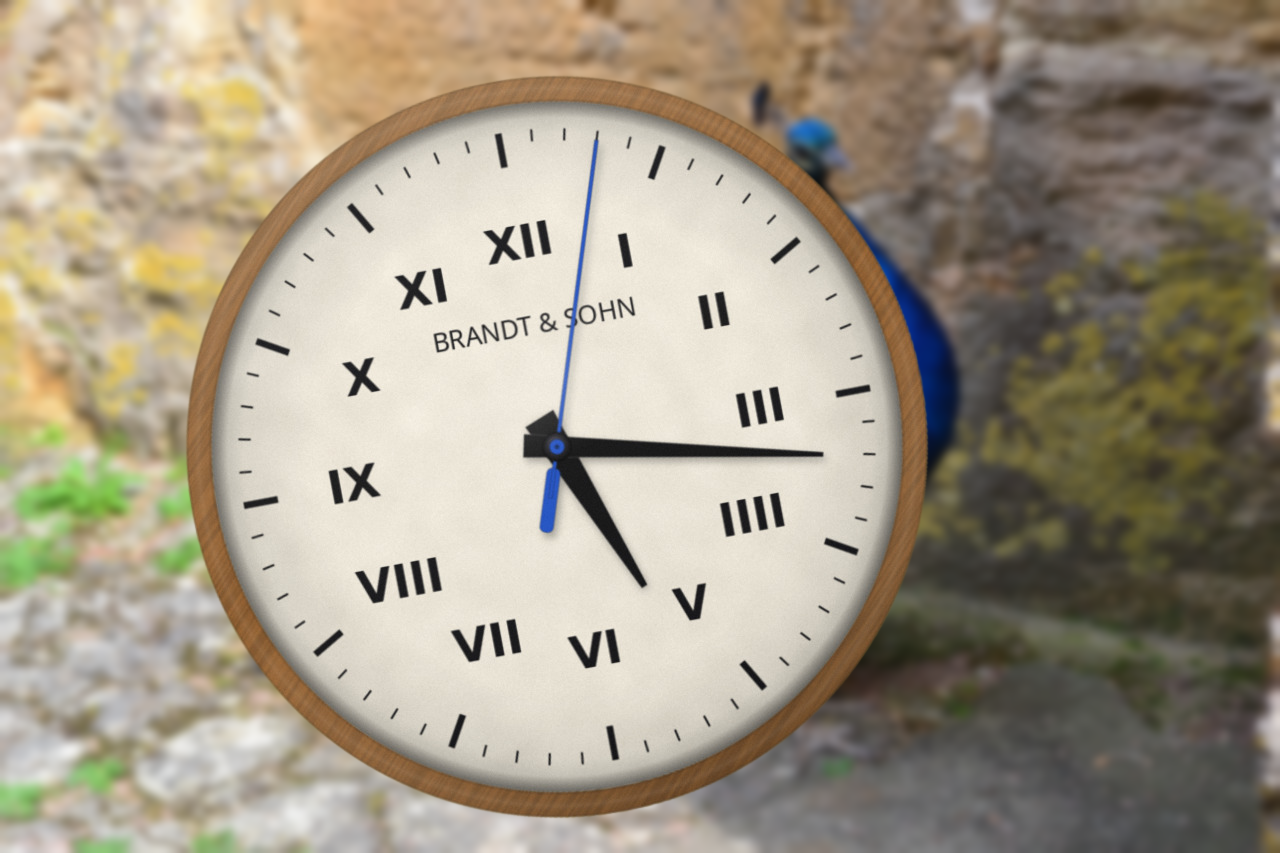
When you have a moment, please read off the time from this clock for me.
5:17:03
